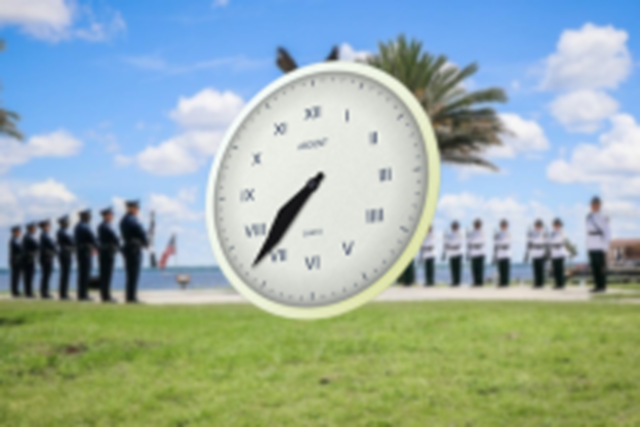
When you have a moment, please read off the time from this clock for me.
7:37
